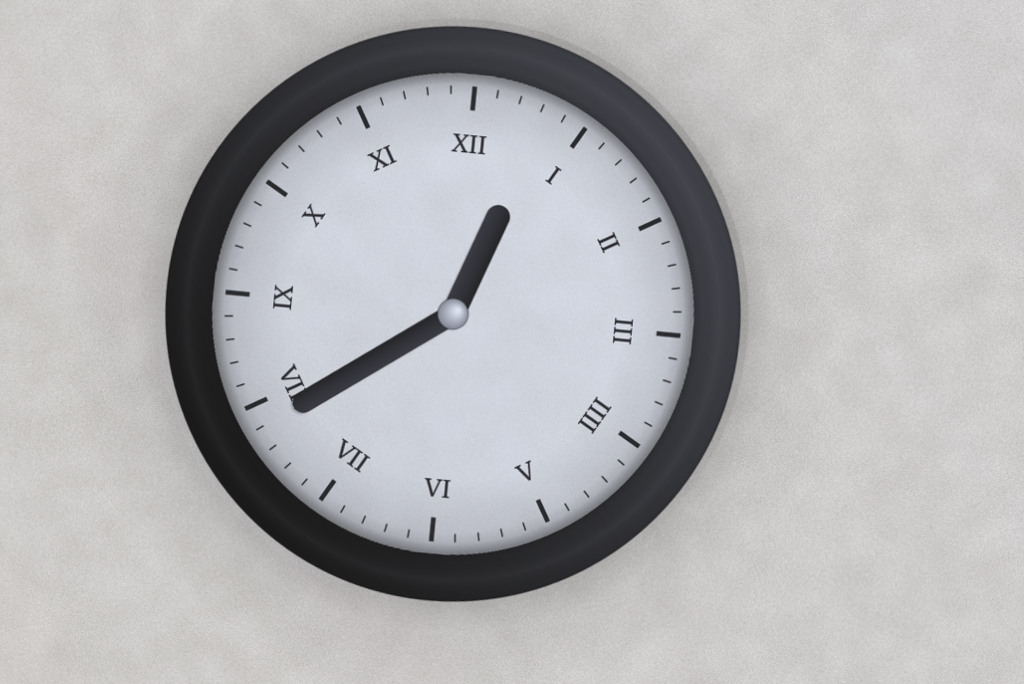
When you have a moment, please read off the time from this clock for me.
12:39
